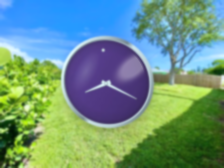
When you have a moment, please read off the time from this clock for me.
8:20
